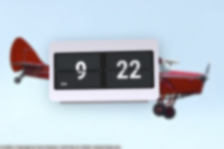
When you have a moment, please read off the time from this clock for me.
9:22
